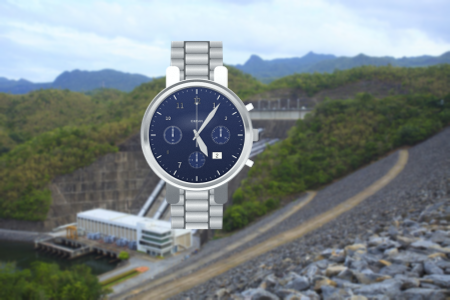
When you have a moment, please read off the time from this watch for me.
5:06
